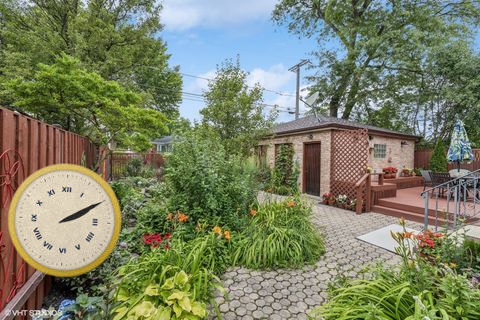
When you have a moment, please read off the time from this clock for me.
2:10
